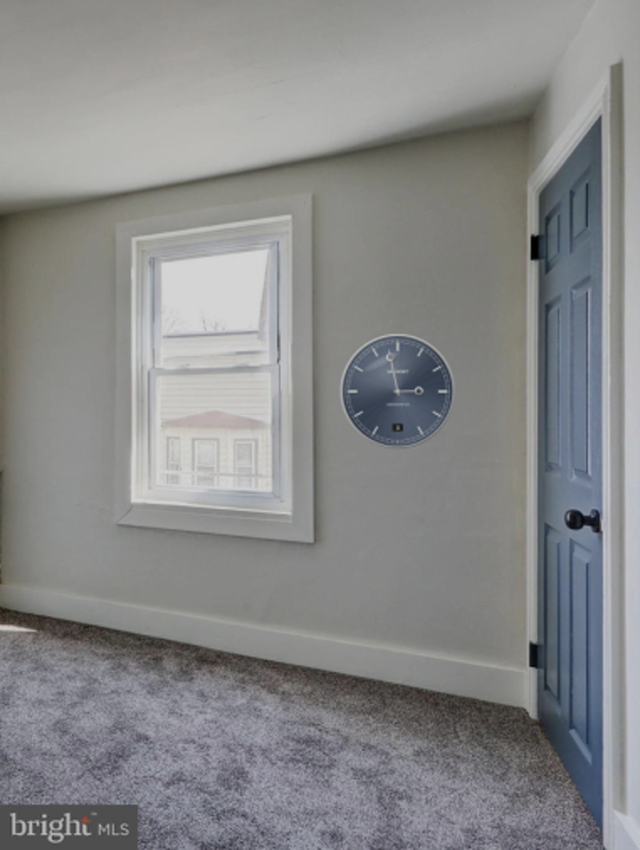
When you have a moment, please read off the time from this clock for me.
2:58
